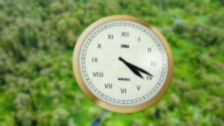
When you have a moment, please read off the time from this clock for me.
4:19
